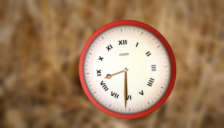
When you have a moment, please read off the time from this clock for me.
8:31
